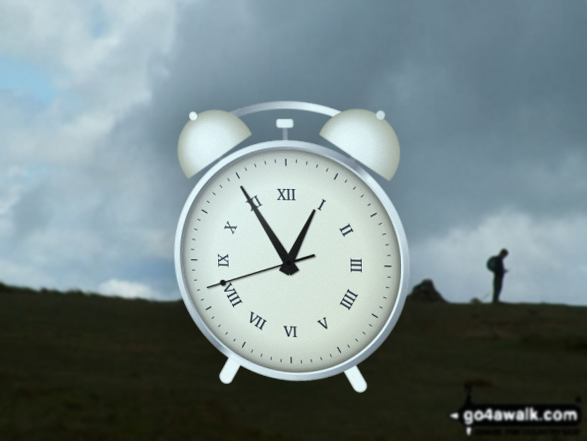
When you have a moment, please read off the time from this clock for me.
12:54:42
